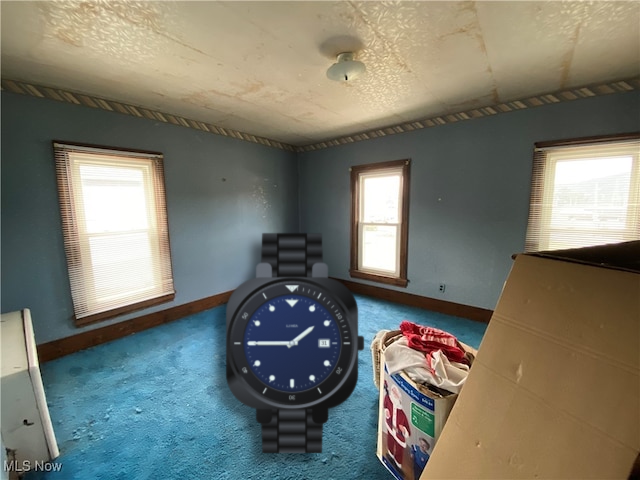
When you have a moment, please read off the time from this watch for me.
1:45
